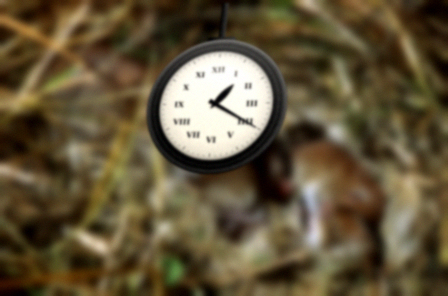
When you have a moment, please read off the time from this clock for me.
1:20
